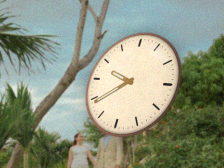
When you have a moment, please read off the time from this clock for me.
9:39
